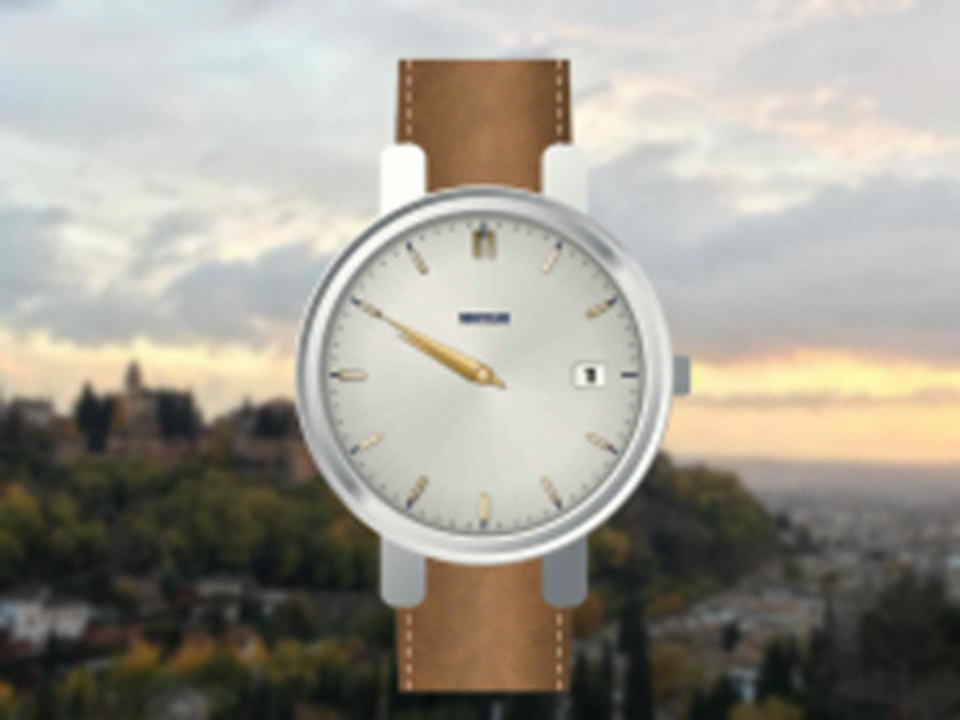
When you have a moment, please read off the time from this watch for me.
9:50
